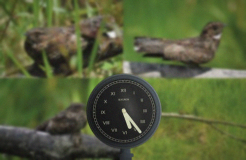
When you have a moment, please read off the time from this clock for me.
5:24
